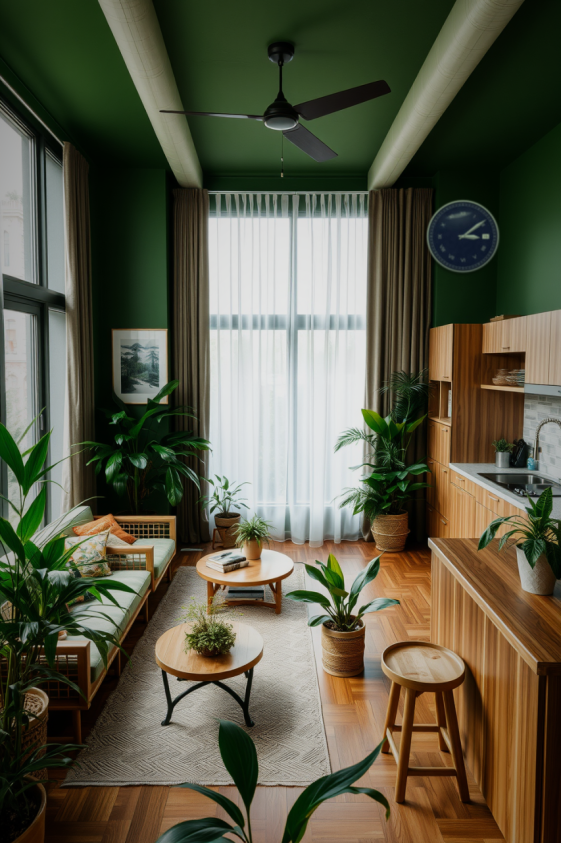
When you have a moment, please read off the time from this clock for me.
3:09
